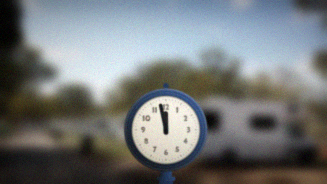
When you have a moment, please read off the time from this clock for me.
11:58
